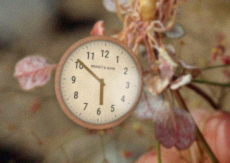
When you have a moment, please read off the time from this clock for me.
5:51
